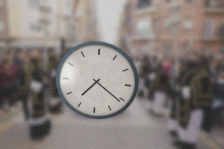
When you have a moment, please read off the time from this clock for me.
7:21
